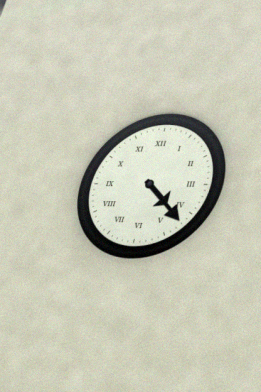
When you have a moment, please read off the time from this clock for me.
4:22
